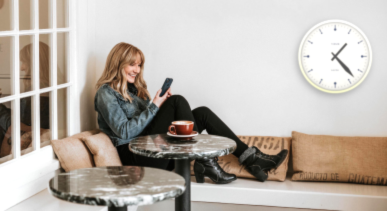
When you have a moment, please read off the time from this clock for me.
1:23
